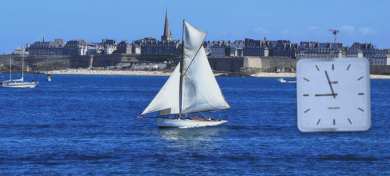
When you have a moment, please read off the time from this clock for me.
8:57
